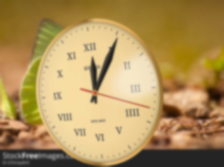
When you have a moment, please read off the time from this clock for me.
12:05:18
